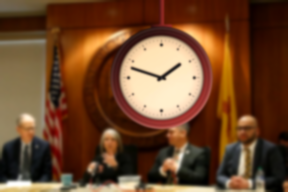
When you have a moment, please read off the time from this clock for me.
1:48
